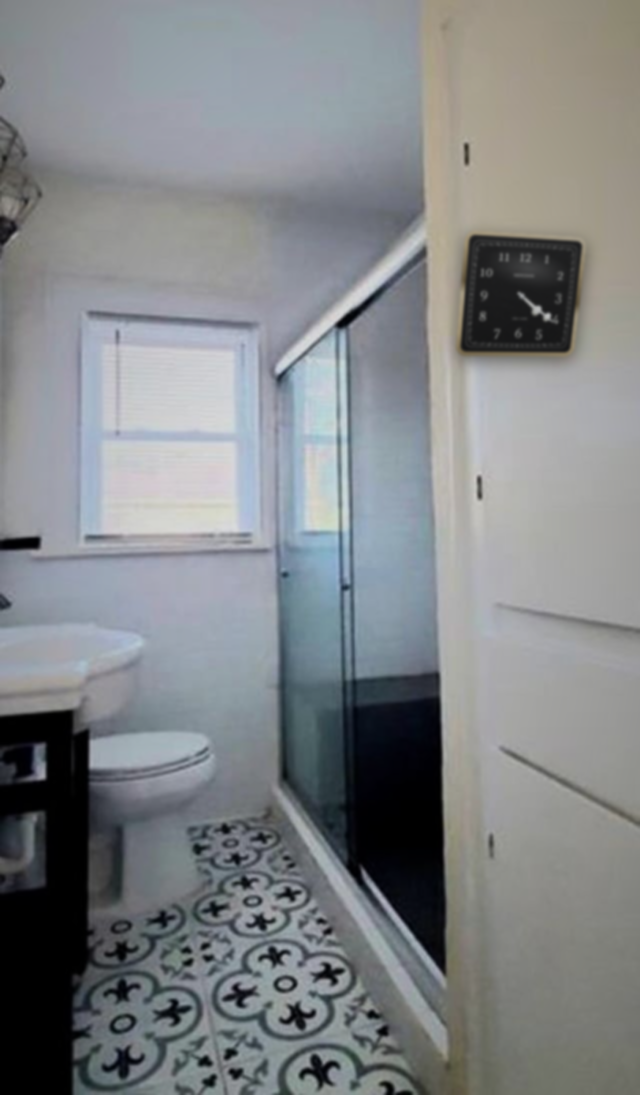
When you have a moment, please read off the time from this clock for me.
4:21
